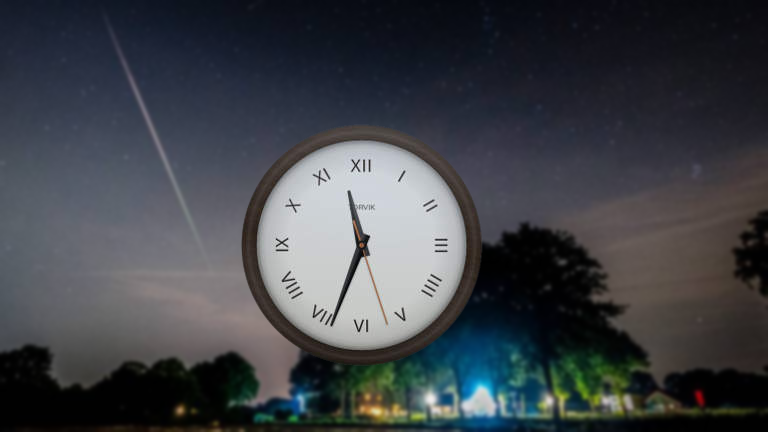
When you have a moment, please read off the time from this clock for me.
11:33:27
